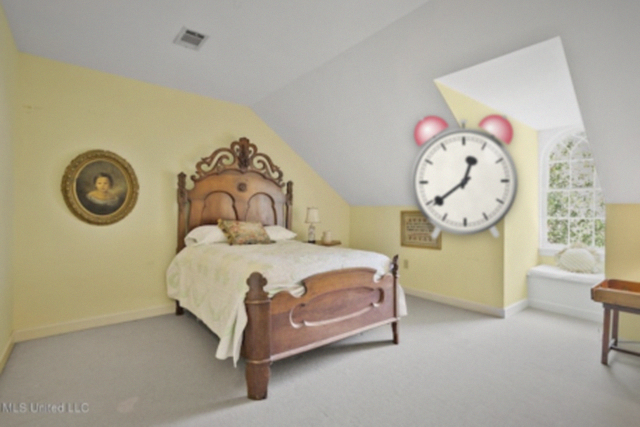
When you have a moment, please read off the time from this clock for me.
12:39
